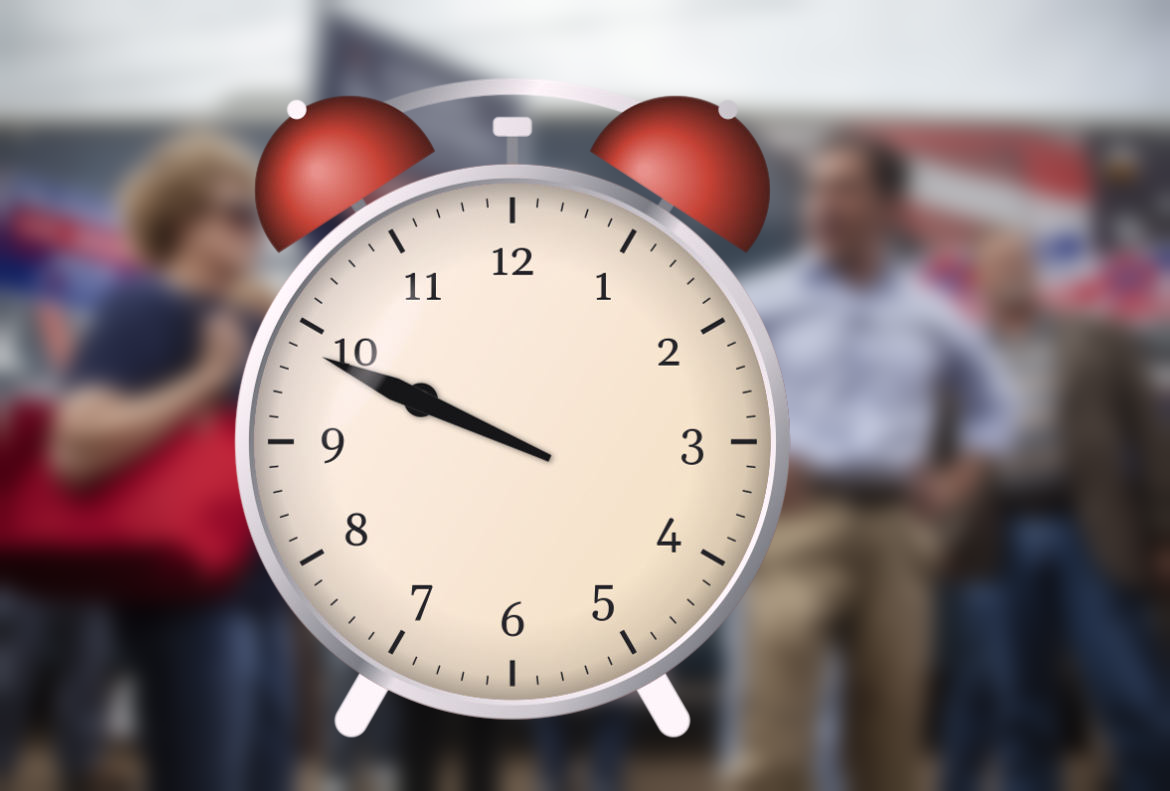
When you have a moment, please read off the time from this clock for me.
9:49
